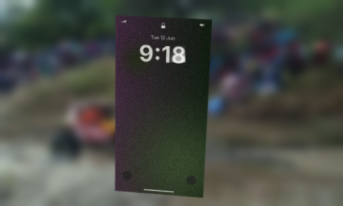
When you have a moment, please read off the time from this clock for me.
9:18
